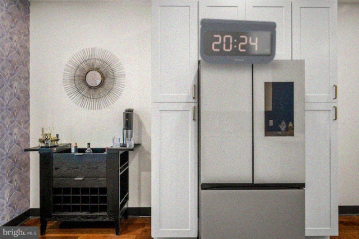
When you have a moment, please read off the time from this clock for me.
20:24
